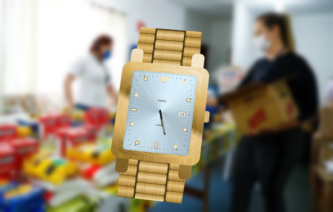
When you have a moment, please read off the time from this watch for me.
5:27
